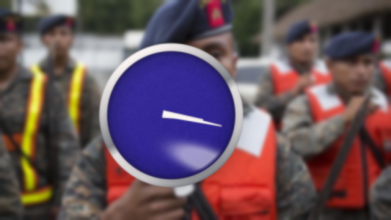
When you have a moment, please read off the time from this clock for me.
3:17
